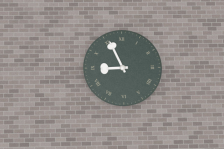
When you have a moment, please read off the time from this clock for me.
8:56
